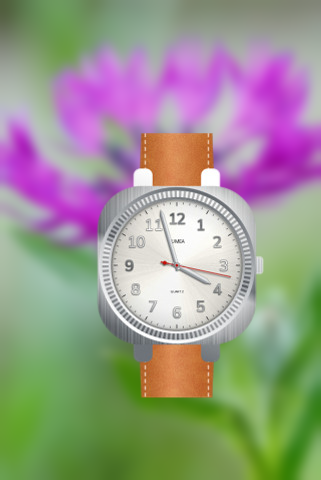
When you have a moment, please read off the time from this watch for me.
3:57:17
